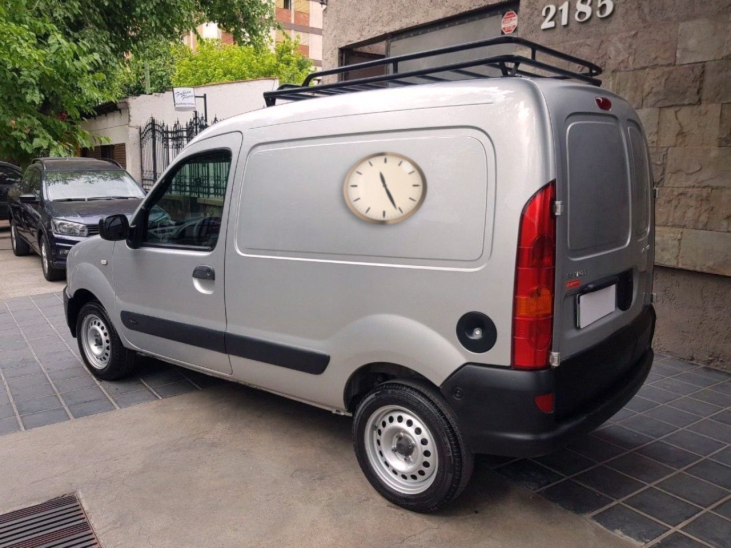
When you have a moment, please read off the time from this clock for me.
11:26
